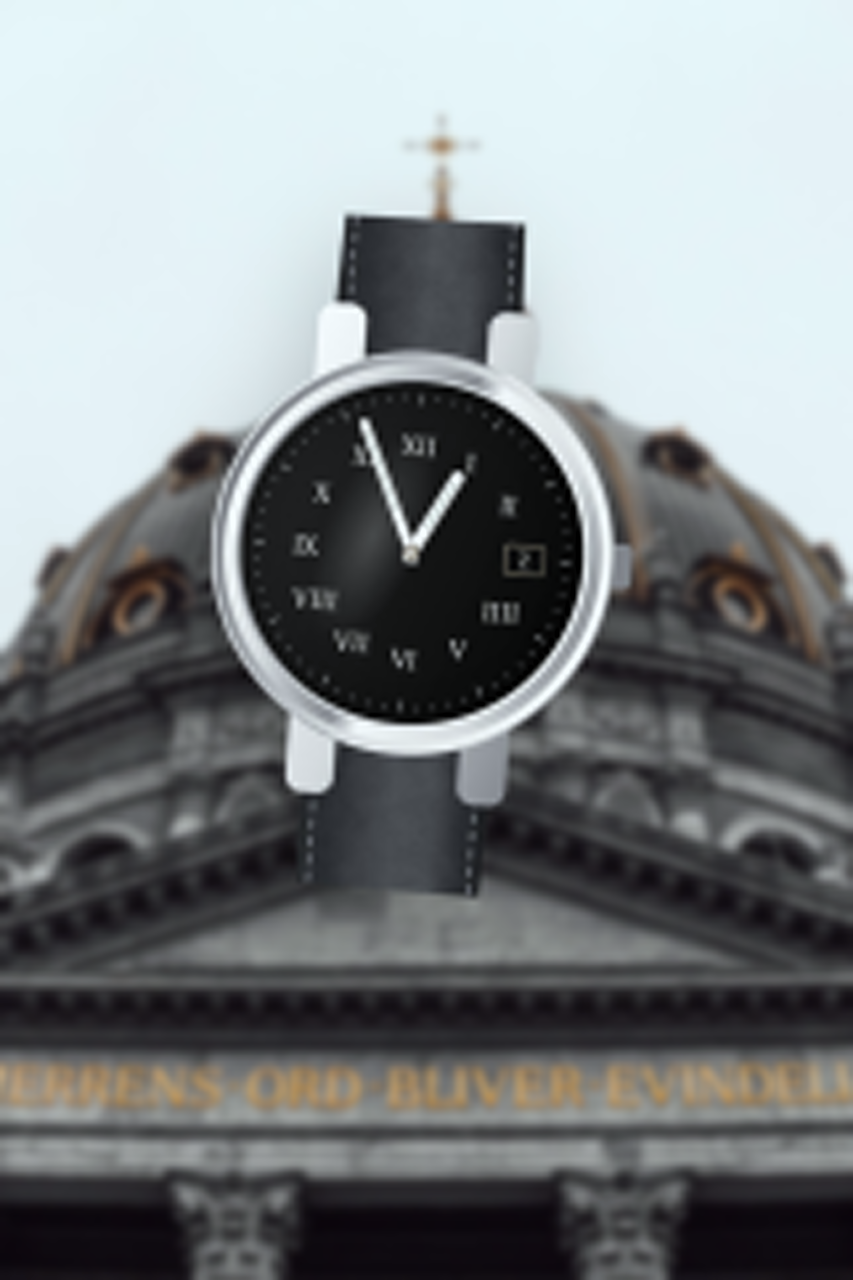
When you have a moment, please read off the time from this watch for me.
12:56
